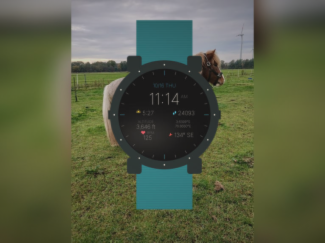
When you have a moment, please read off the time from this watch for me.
11:14
